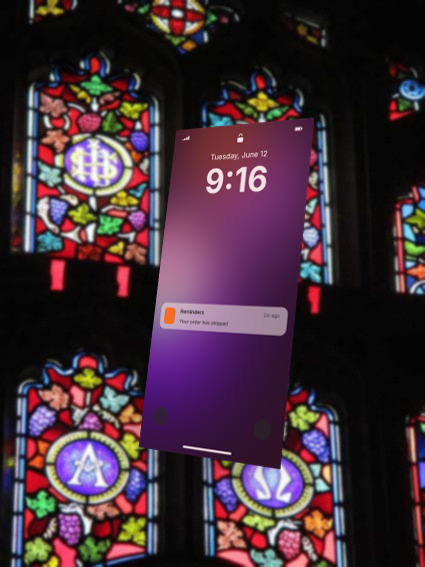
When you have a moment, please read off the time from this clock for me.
9:16
